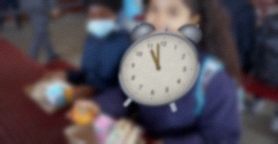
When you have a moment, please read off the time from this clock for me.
10:58
